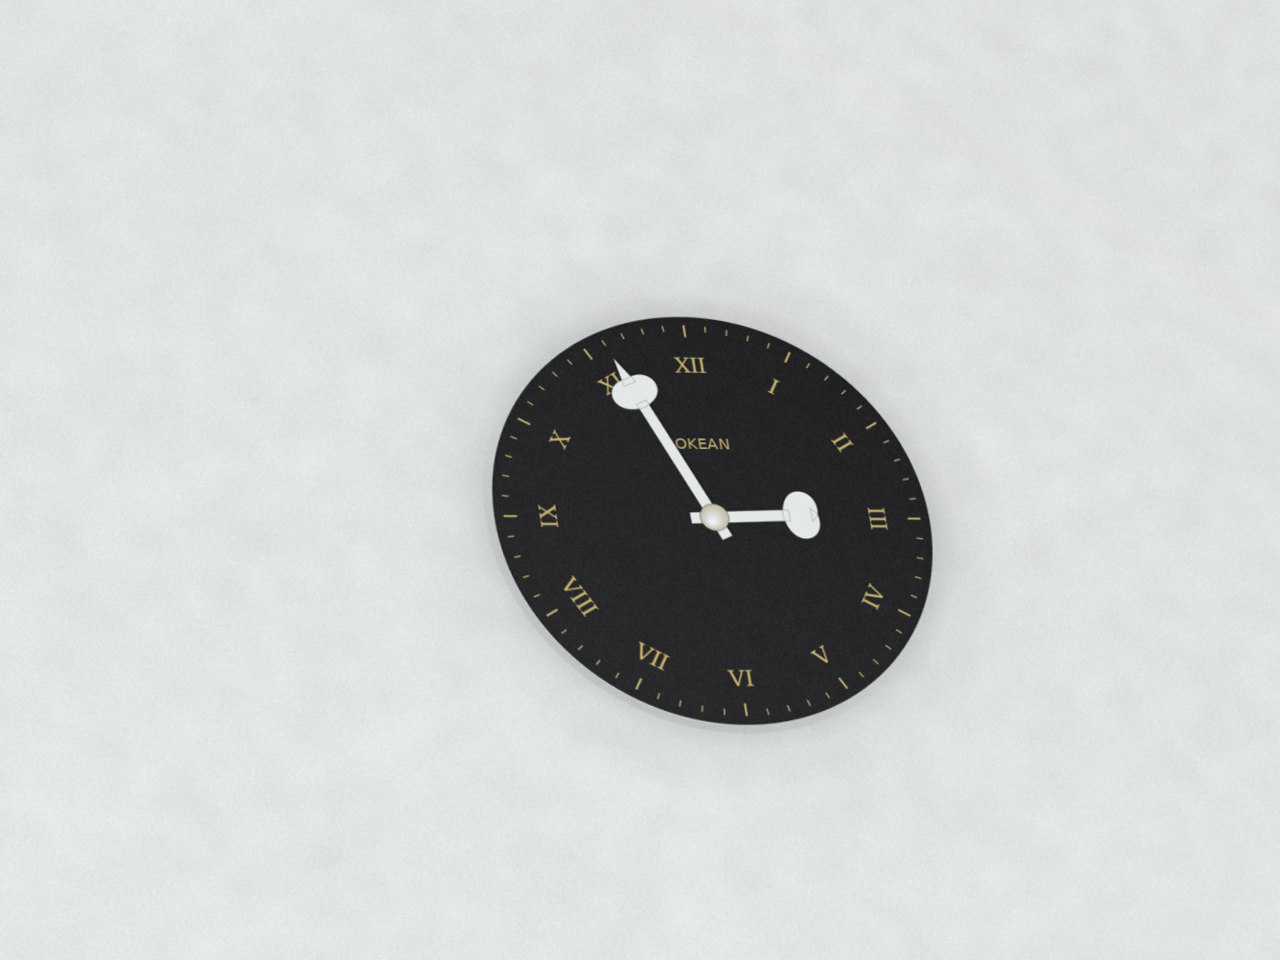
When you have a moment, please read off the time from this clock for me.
2:56
